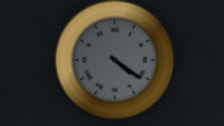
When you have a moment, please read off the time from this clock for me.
4:21
